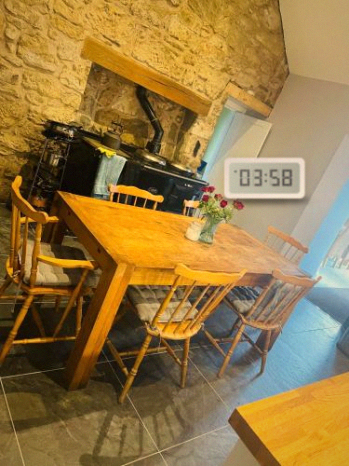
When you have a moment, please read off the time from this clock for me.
3:58
